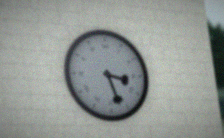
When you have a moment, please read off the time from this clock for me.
3:27
